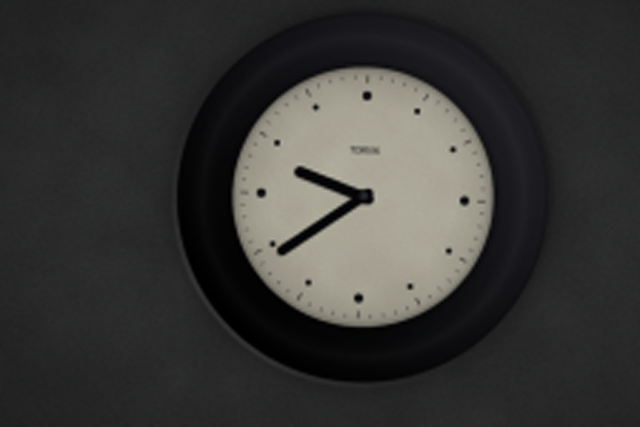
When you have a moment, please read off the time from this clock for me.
9:39
